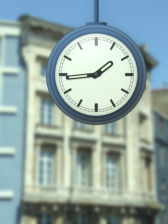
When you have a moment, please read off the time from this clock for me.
1:44
